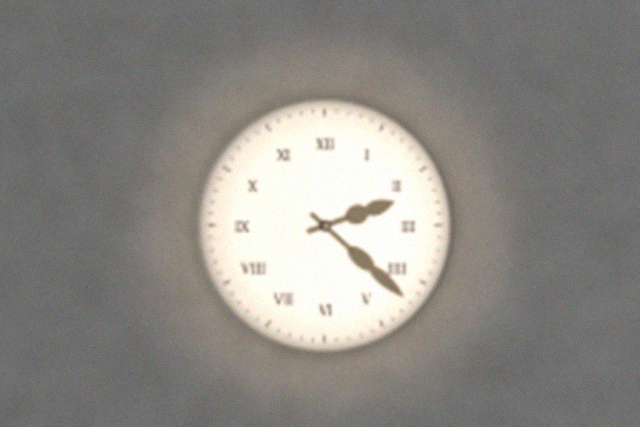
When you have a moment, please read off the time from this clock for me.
2:22
